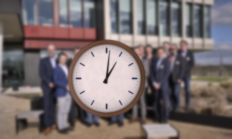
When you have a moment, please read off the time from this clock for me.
1:01
